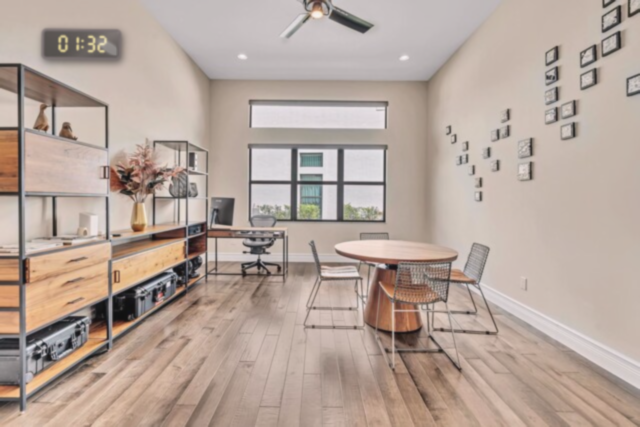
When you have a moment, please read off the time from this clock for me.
1:32
